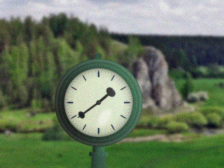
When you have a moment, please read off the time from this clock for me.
1:39
